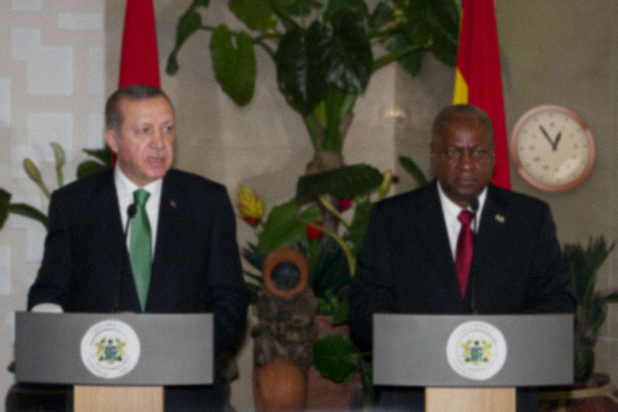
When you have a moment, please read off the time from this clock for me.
12:55
